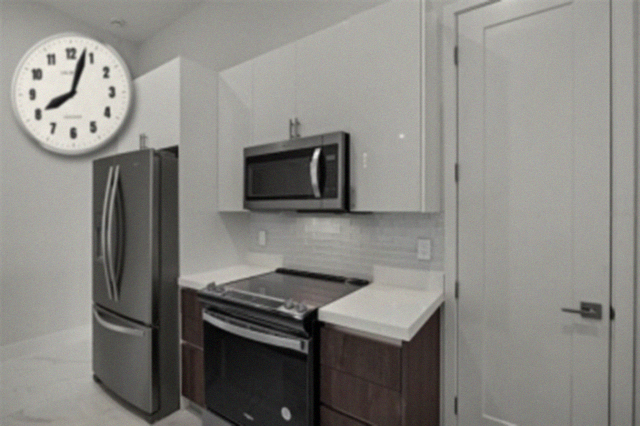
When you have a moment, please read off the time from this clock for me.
8:03
